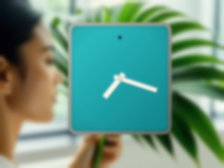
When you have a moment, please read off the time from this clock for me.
7:18
